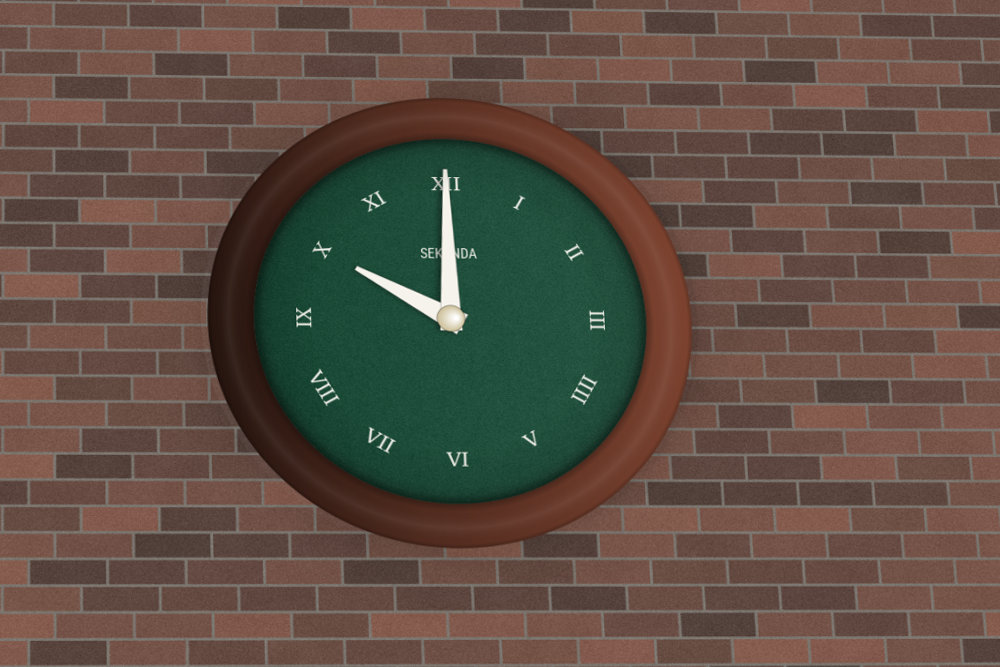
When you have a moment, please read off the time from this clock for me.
10:00
